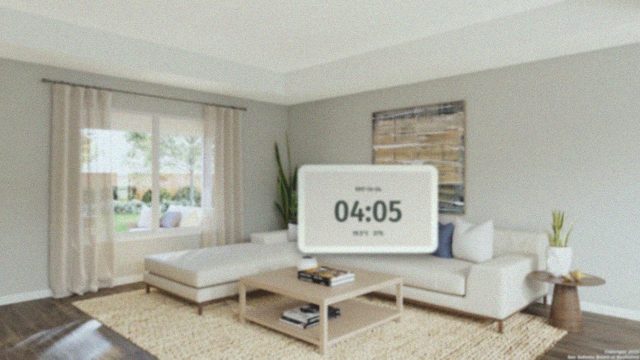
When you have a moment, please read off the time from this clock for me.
4:05
